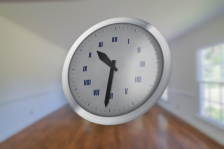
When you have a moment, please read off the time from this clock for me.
10:31
